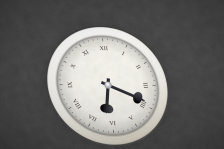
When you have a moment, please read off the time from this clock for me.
6:19
